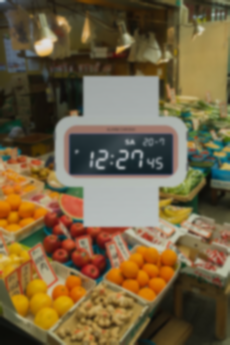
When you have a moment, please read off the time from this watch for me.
12:27:45
